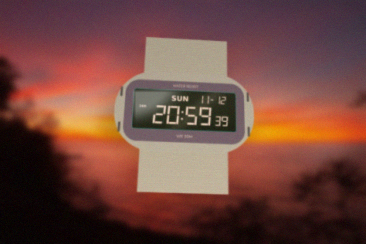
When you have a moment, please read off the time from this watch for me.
20:59:39
